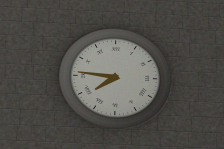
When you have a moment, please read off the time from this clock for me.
7:46
